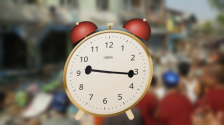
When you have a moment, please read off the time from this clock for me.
9:16
